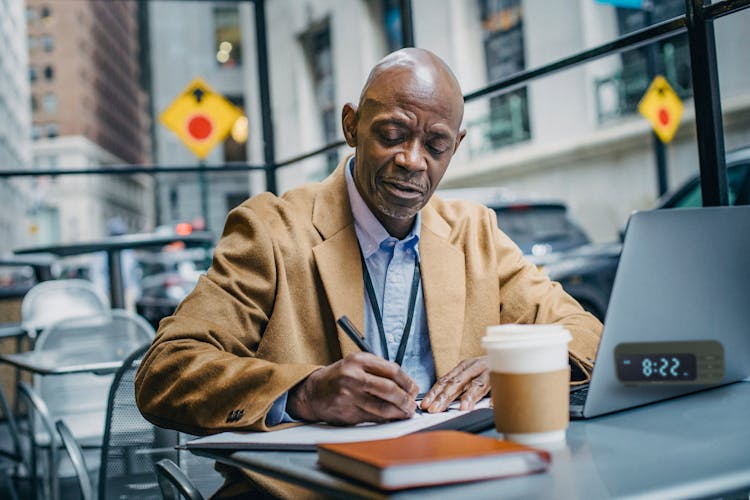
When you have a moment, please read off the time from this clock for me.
8:22
